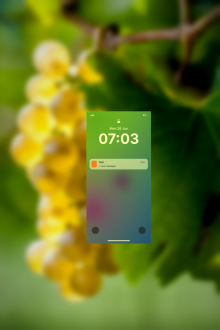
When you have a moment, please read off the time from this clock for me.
7:03
